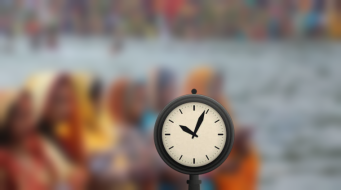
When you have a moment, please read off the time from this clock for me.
10:04
